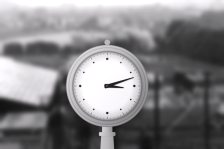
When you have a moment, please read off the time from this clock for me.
3:12
